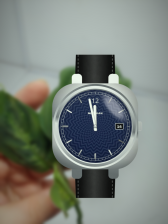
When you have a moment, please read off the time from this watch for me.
11:58
